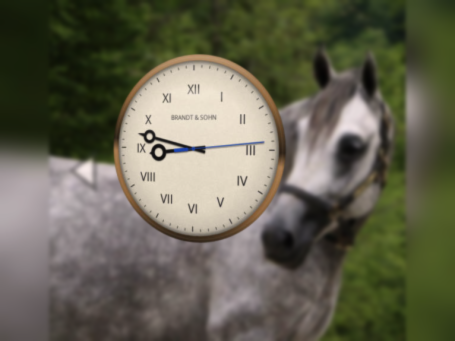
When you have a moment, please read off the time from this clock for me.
8:47:14
